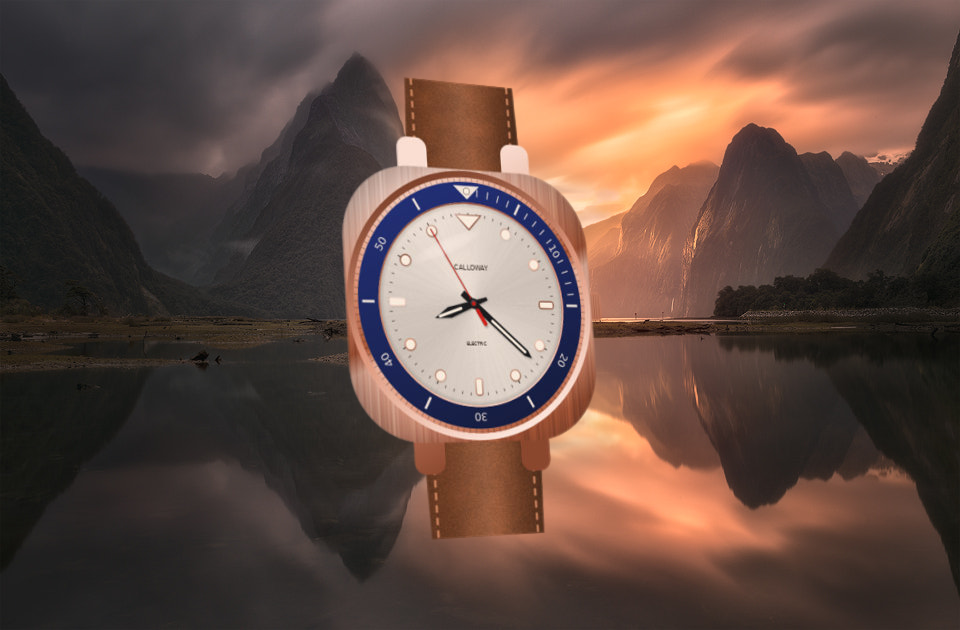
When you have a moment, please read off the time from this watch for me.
8:21:55
